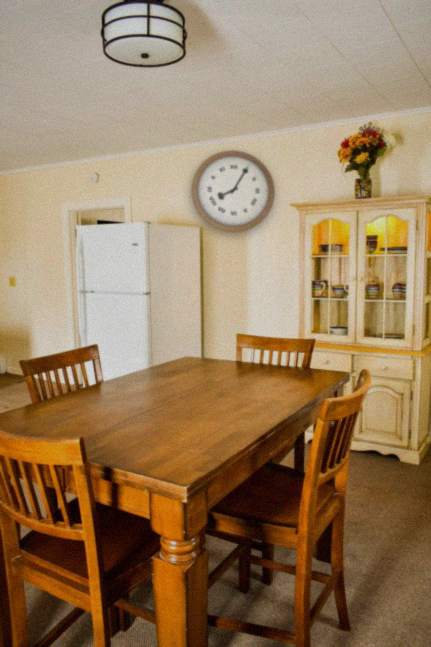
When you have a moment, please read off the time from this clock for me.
8:05
